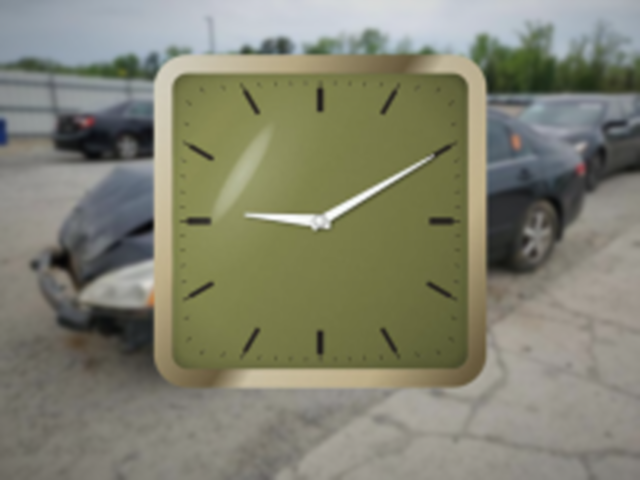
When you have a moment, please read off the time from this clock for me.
9:10
